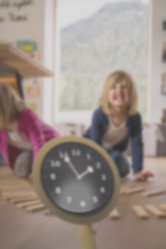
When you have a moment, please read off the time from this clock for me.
1:55
